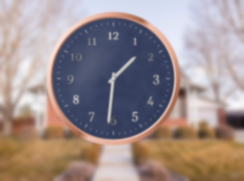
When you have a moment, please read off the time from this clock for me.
1:31
